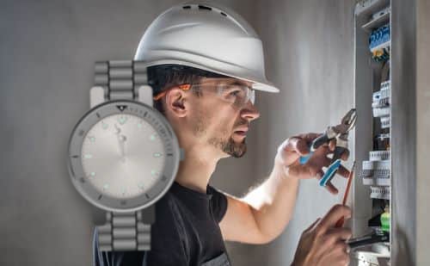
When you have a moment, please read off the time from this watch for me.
11:58
